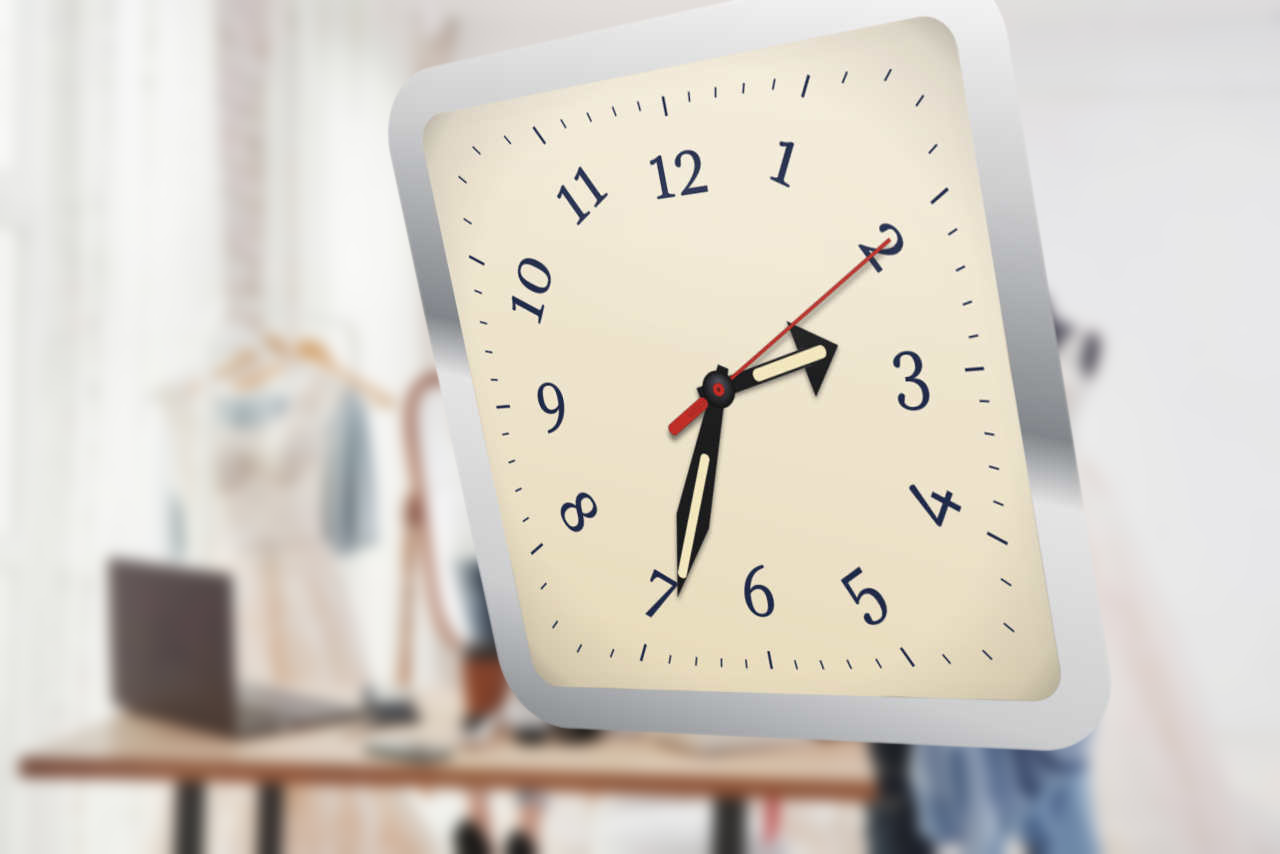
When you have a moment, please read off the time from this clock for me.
2:34:10
